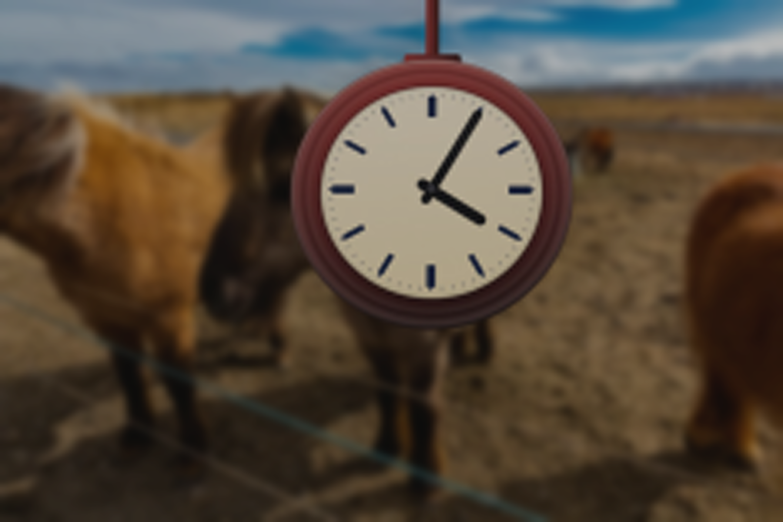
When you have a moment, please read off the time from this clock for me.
4:05
